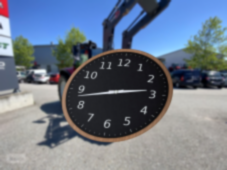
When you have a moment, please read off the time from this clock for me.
2:43
